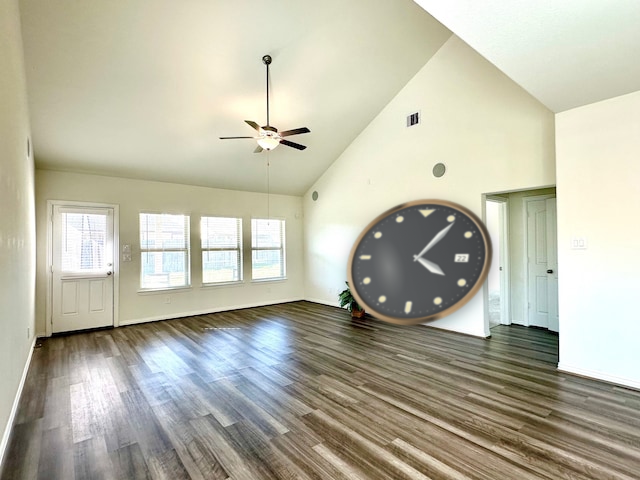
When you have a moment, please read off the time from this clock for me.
4:06
